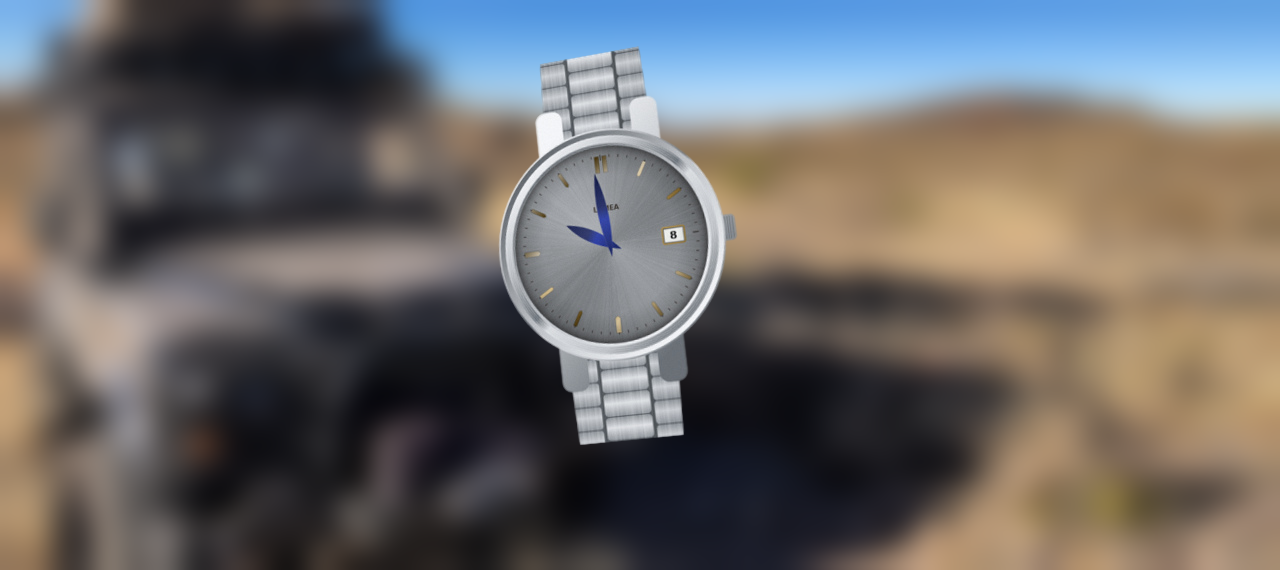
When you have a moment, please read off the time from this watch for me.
9:59
